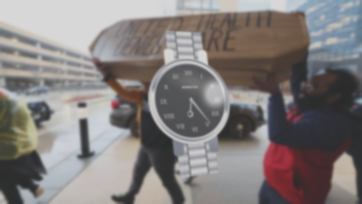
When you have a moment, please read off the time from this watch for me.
6:24
